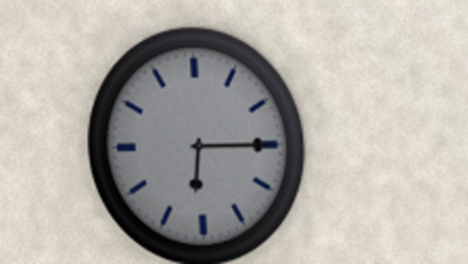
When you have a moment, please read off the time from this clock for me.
6:15
